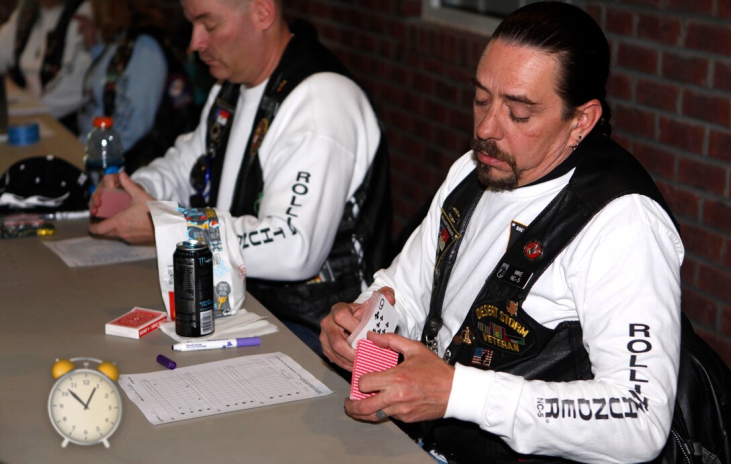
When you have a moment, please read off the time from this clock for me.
12:52
